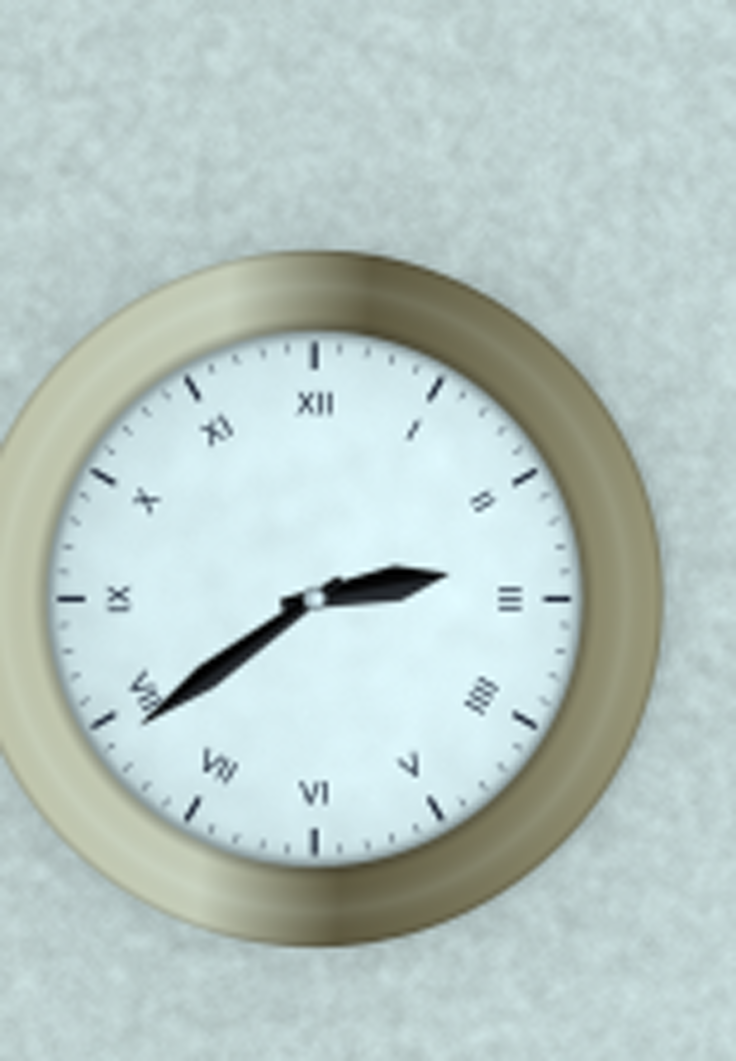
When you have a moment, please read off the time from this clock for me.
2:39
